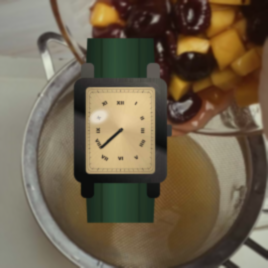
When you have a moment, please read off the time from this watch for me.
7:38
